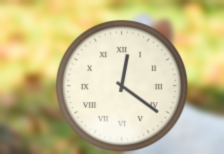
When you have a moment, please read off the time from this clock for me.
12:21
